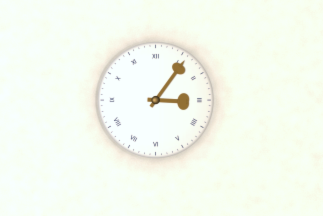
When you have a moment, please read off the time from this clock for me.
3:06
